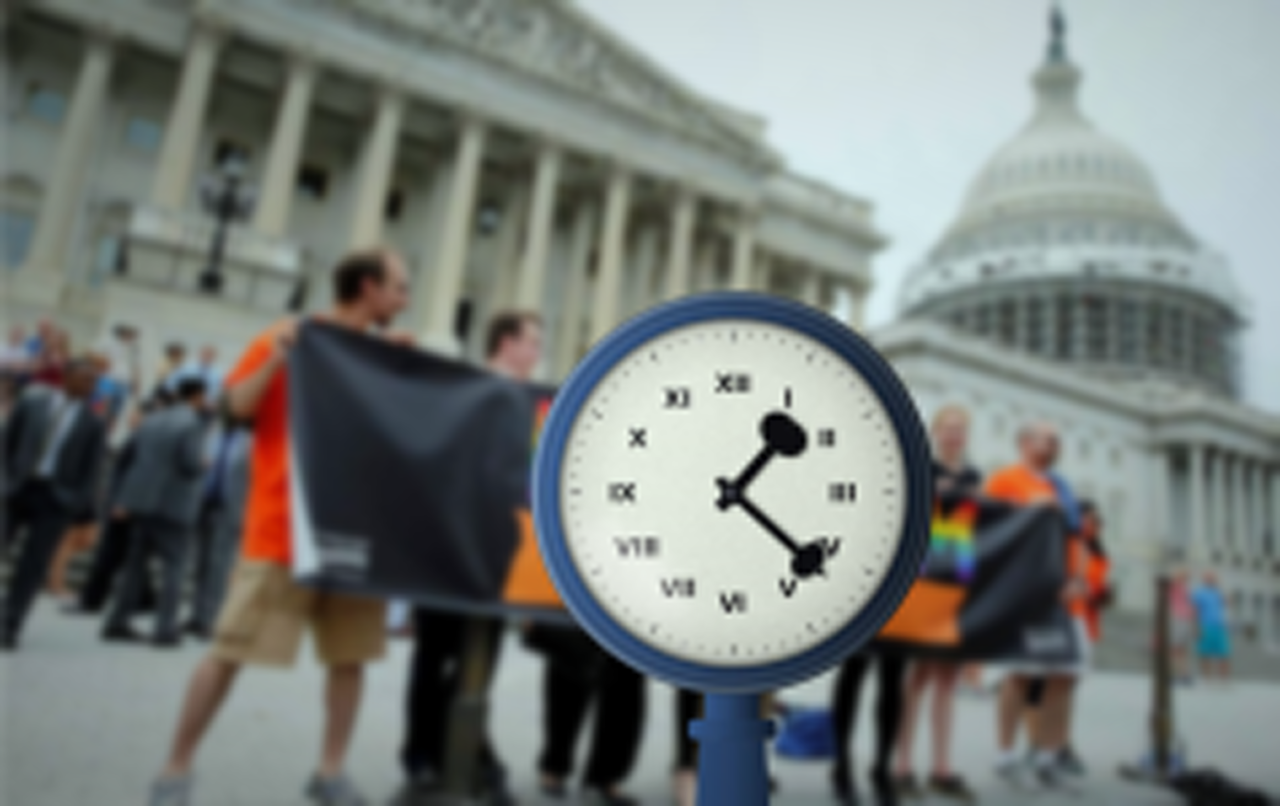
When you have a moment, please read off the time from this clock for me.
1:22
